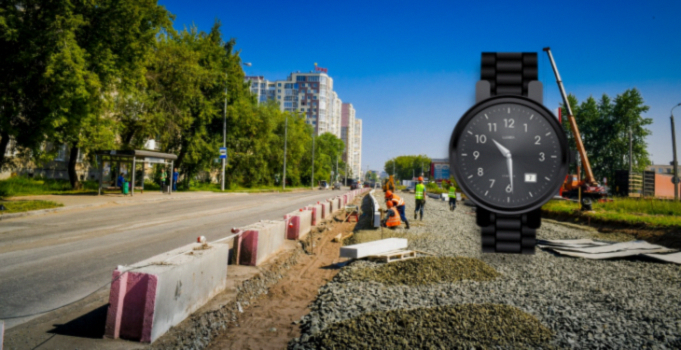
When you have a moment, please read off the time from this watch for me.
10:29
